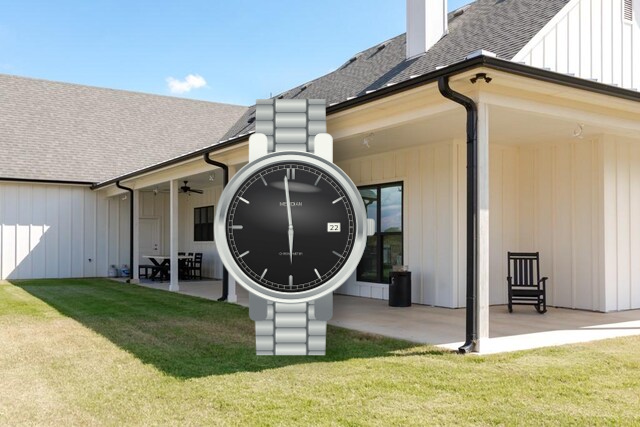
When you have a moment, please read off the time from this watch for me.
5:59
